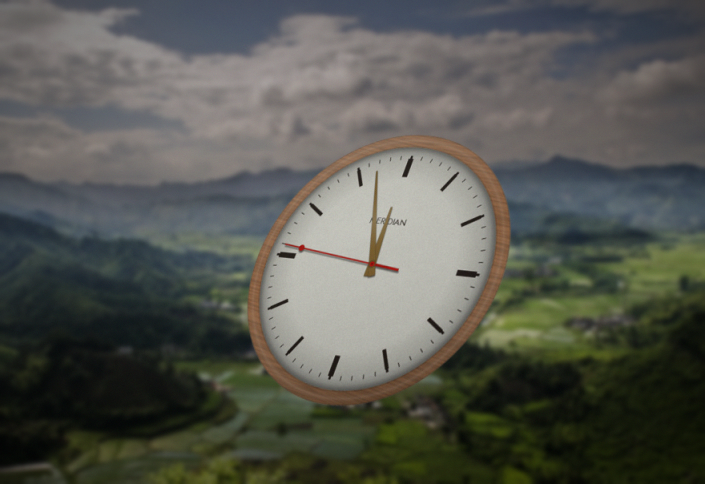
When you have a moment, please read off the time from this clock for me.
11:56:46
